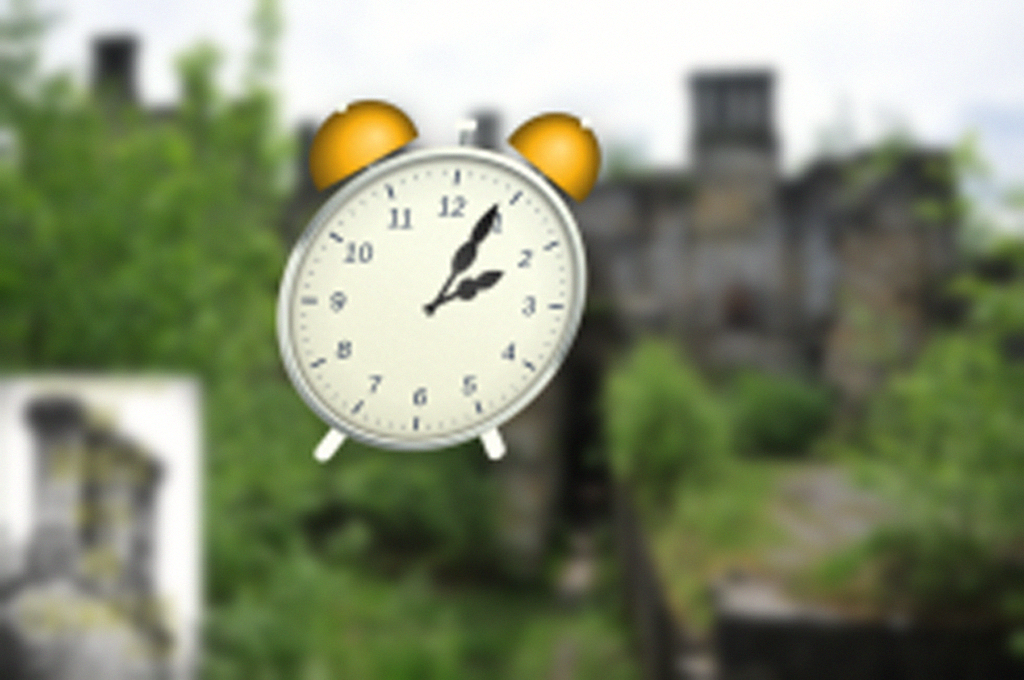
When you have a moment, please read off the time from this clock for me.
2:04
